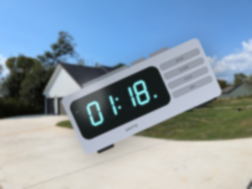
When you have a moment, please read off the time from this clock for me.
1:18
